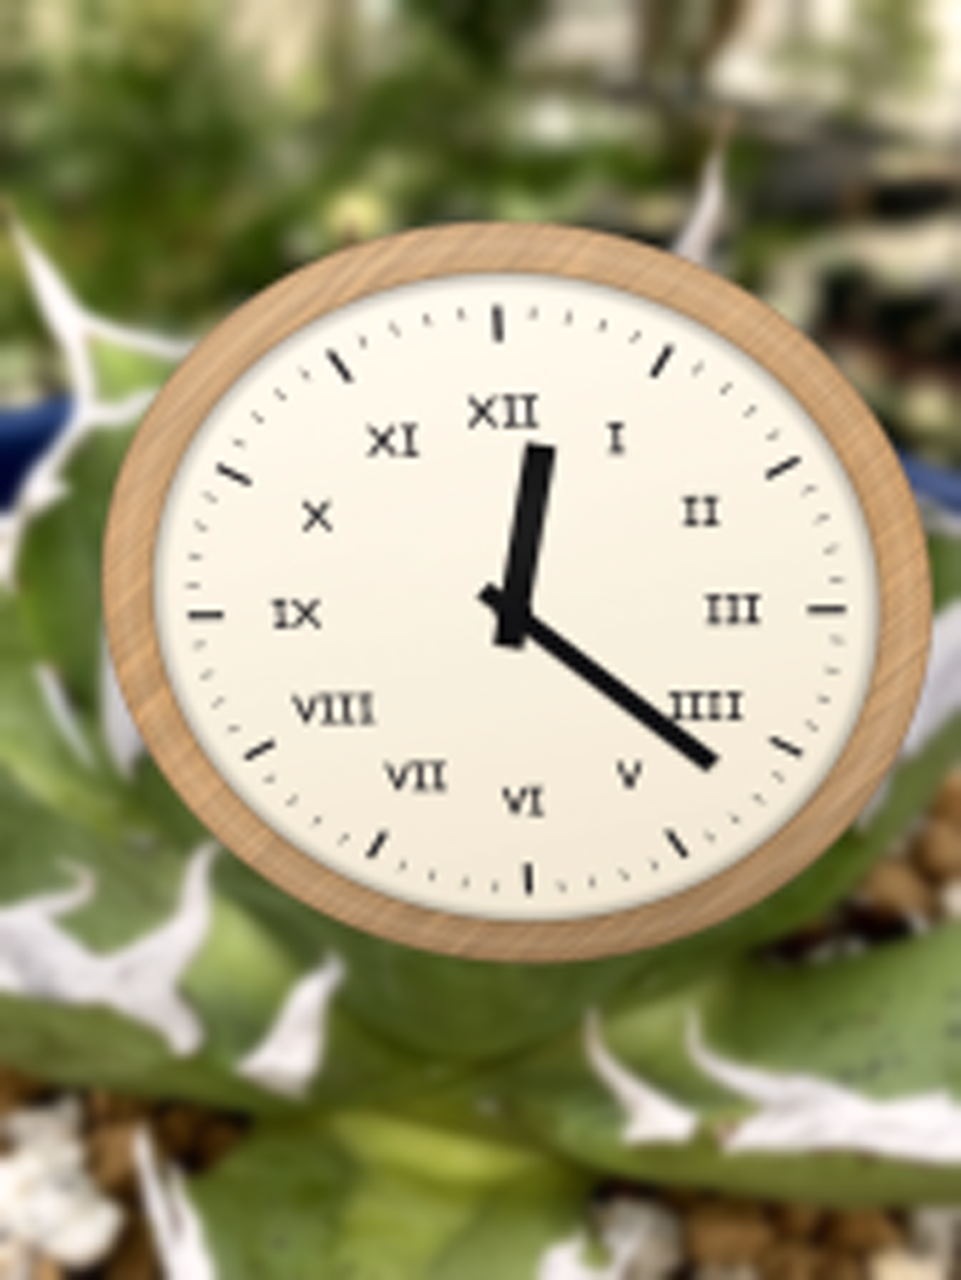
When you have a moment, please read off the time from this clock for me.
12:22
